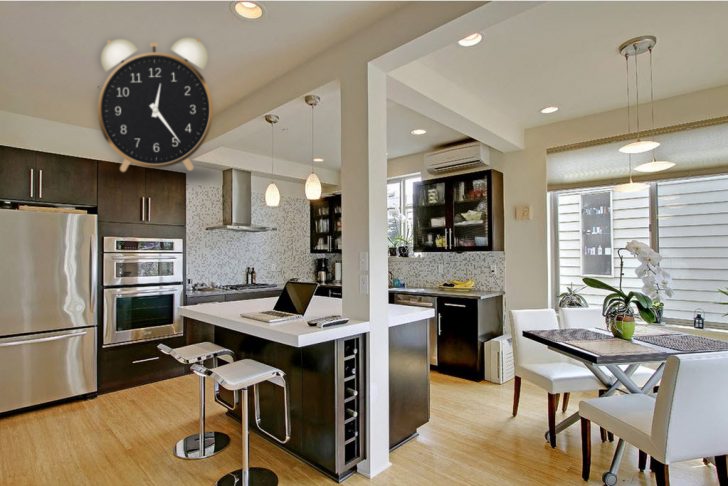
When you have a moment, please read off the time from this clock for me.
12:24
